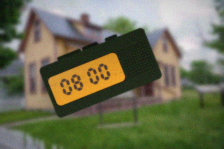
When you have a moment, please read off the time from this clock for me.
8:00
